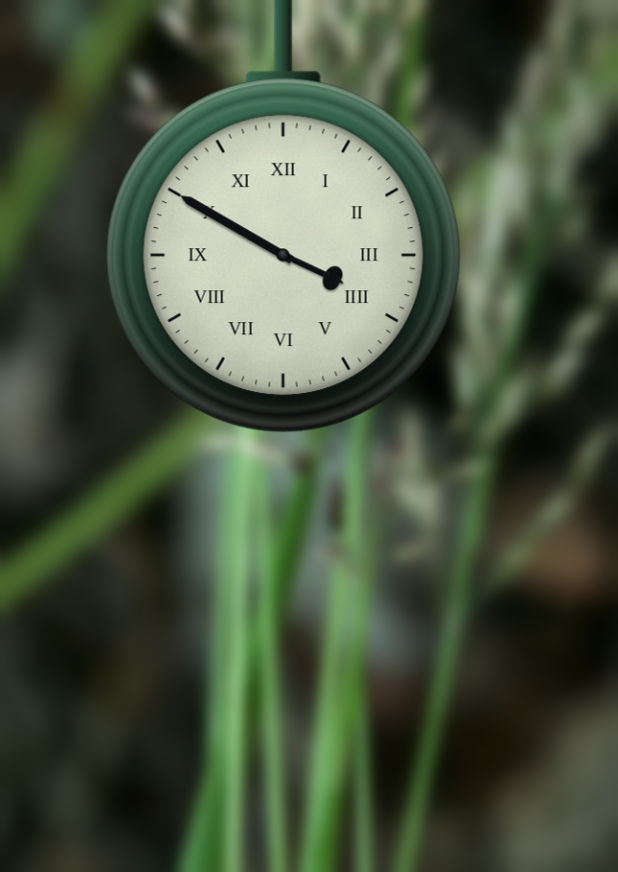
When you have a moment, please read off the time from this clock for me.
3:50
